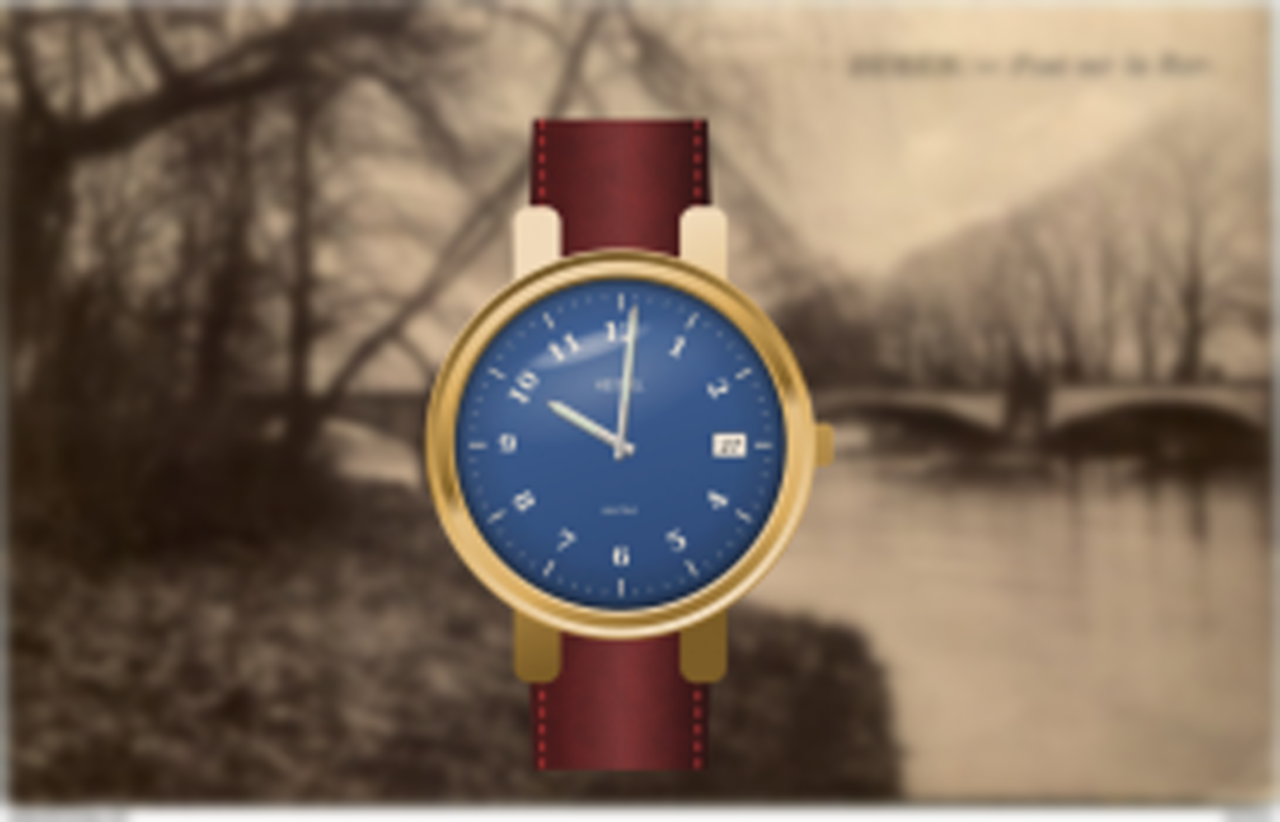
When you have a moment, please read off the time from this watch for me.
10:01
